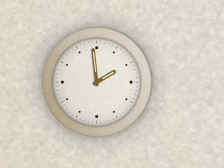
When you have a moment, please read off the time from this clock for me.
1:59
